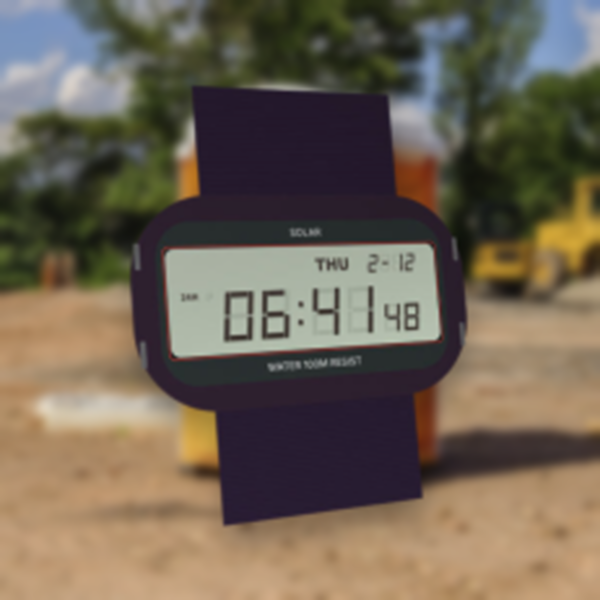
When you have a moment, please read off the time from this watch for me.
6:41:48
